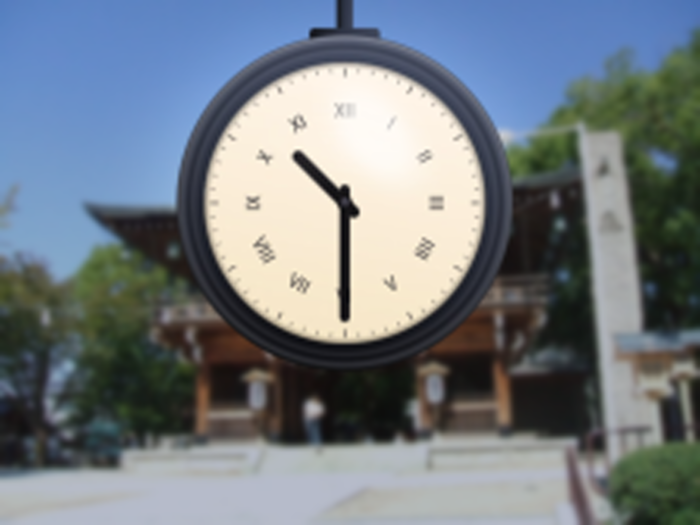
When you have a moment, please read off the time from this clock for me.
10:30
